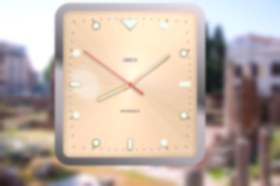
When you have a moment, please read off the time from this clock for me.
8:08:51
